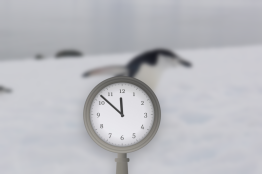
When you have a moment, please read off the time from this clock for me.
11:52
